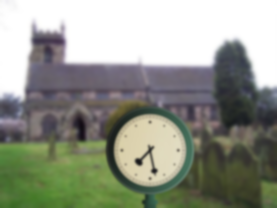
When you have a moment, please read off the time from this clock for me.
7:28
